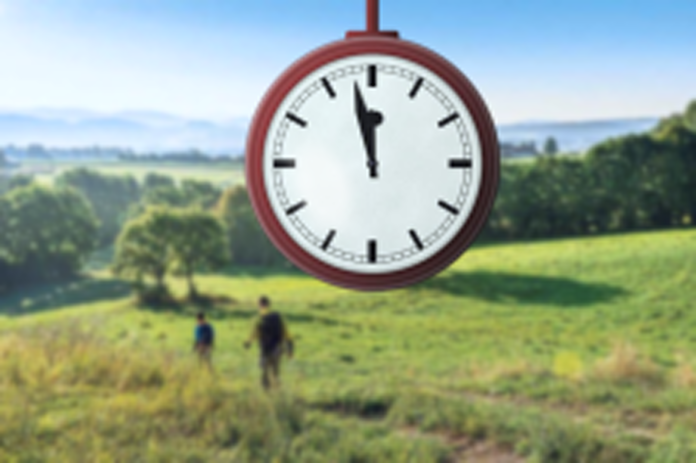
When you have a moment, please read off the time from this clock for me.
11:58
